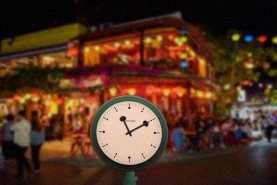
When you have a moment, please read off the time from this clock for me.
11:10
